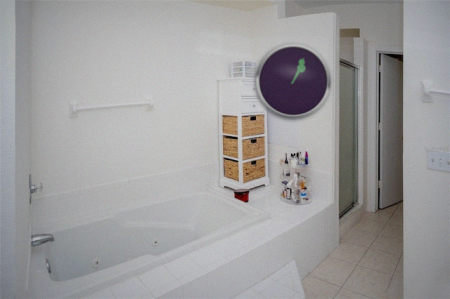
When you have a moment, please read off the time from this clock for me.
1:04
